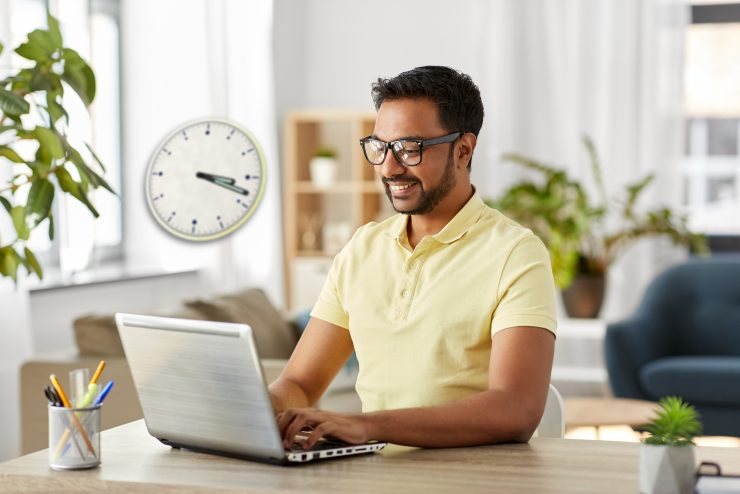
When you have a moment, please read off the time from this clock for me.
3:18
